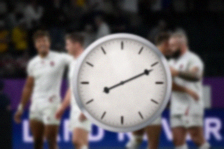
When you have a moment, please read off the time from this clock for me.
8:11
